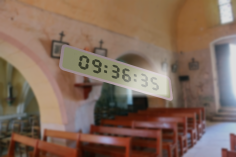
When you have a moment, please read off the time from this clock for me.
9:36:35
